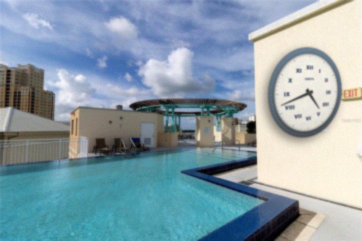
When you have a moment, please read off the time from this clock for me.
4:42
